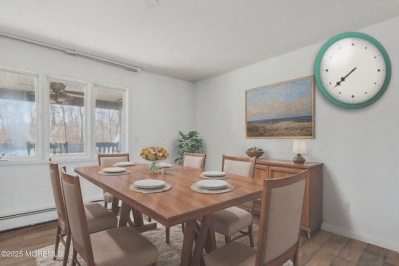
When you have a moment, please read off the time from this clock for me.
7:38
